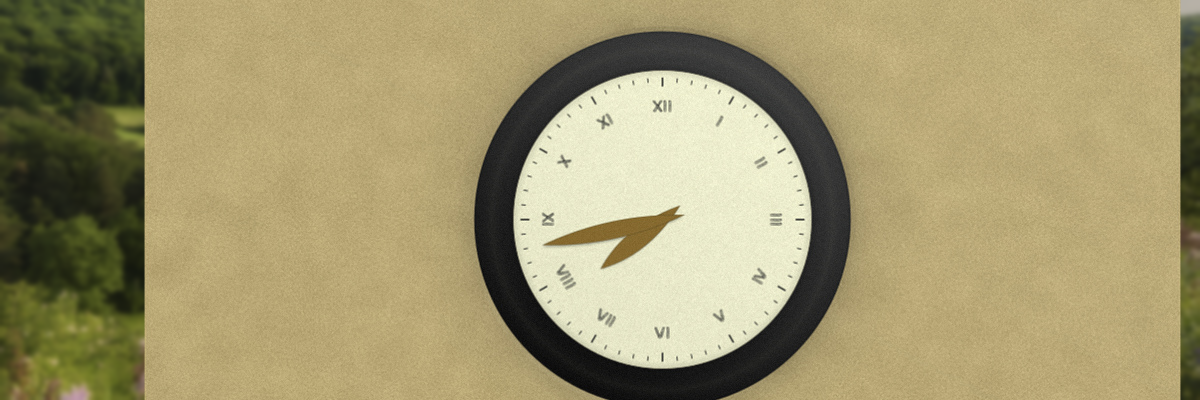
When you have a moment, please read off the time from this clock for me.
7:43
